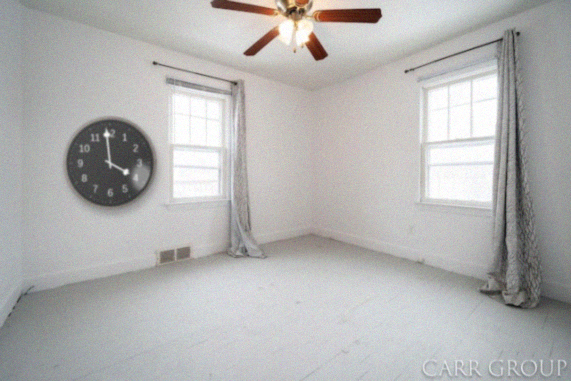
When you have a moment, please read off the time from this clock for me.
3:59
